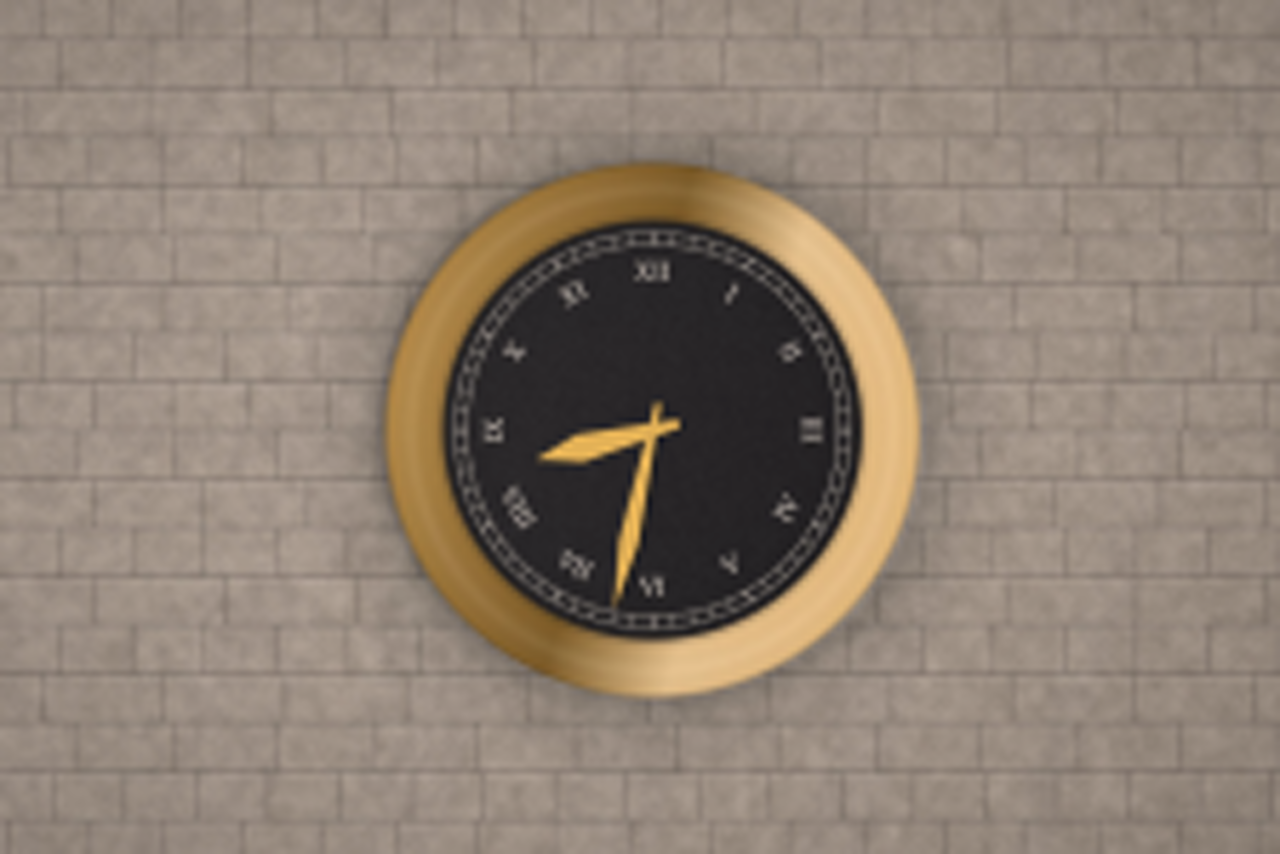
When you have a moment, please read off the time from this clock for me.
8:32
